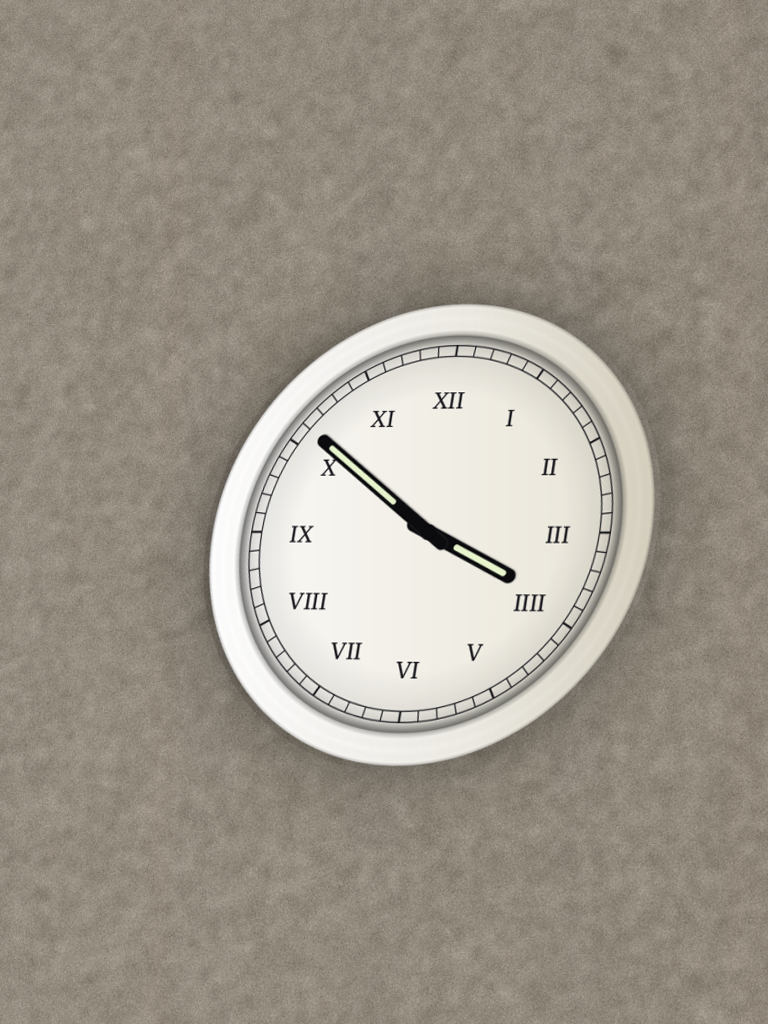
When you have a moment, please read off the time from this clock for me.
3:51
